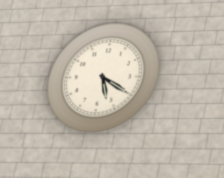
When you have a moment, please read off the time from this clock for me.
5:20
